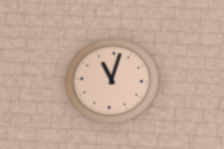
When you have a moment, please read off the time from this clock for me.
11:02
